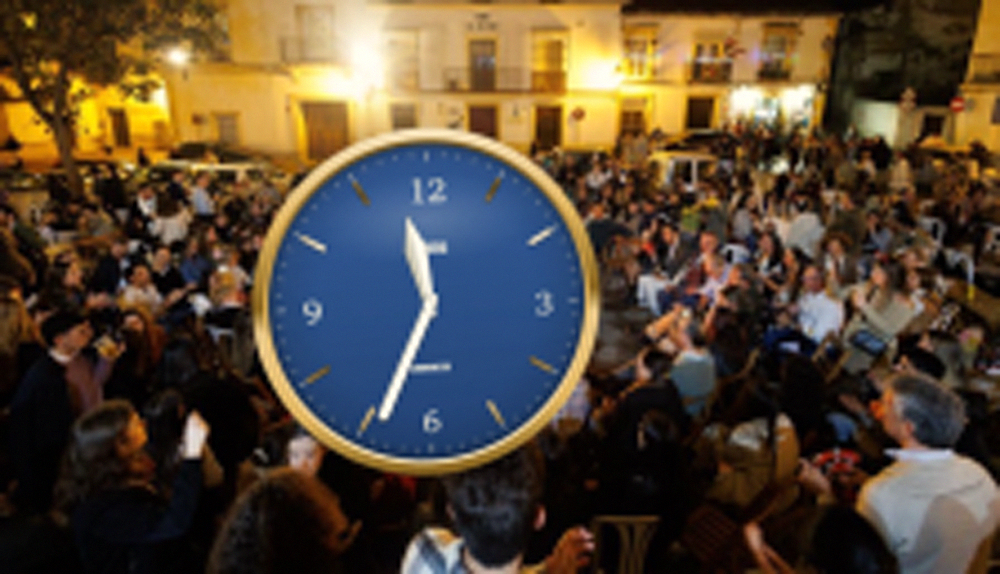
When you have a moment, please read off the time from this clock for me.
11:34
